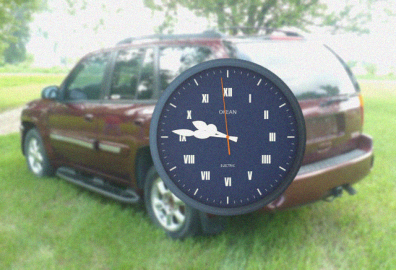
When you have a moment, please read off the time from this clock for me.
9:45:59
